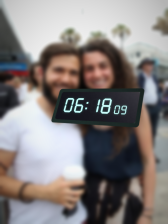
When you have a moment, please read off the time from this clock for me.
6:18:09
